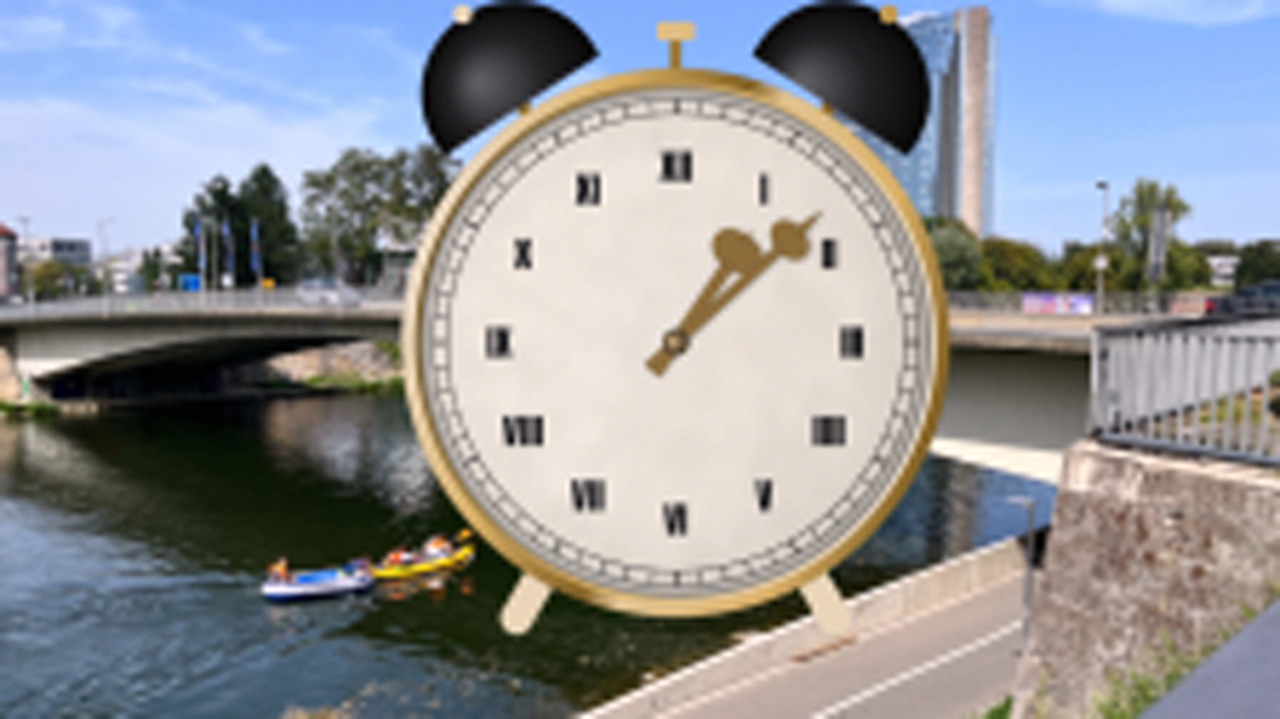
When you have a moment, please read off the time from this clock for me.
1:08
